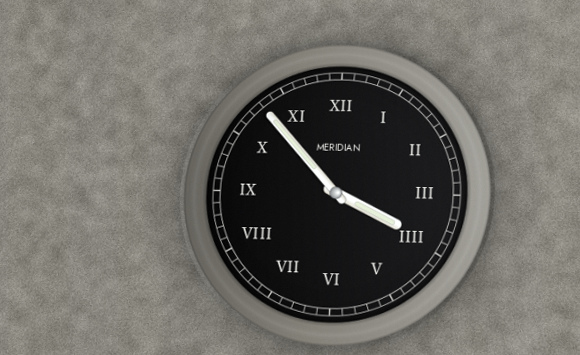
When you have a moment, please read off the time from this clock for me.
3:53
